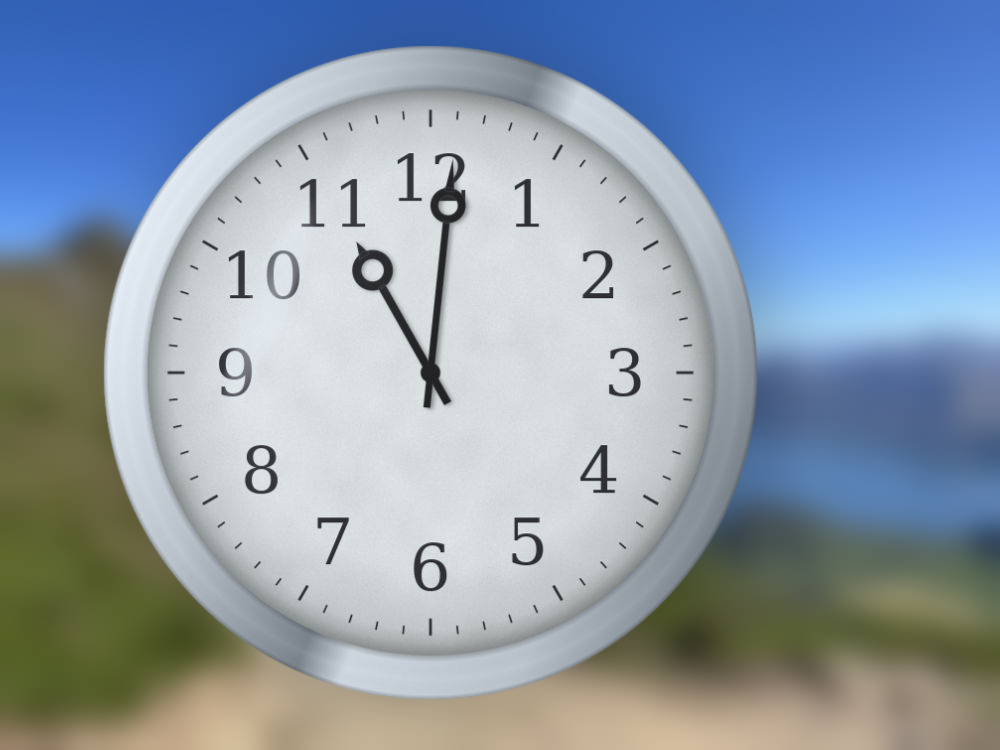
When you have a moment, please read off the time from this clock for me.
11:01
